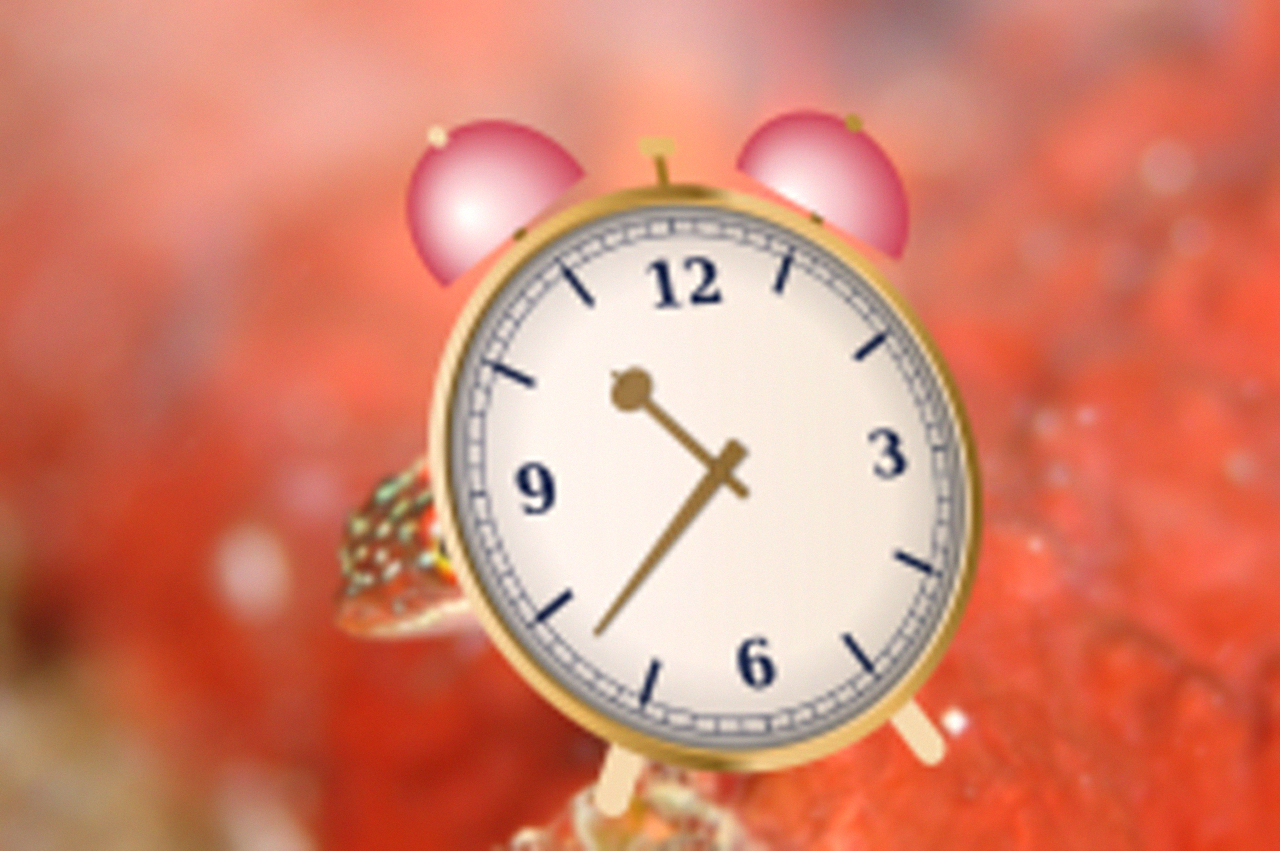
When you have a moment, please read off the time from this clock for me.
10:38
